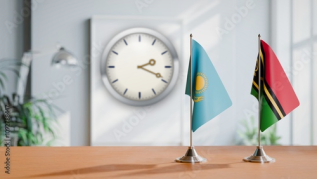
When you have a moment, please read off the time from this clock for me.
2:19
